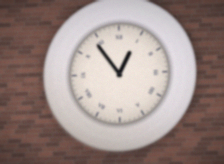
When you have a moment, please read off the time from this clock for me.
12:54
